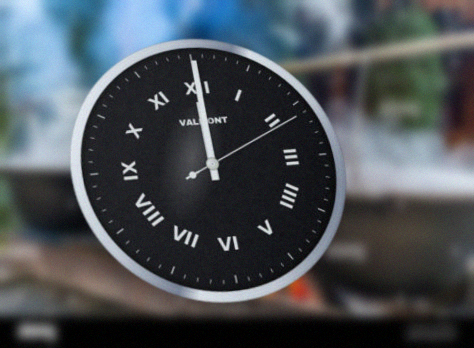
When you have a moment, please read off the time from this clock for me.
12:00:11
